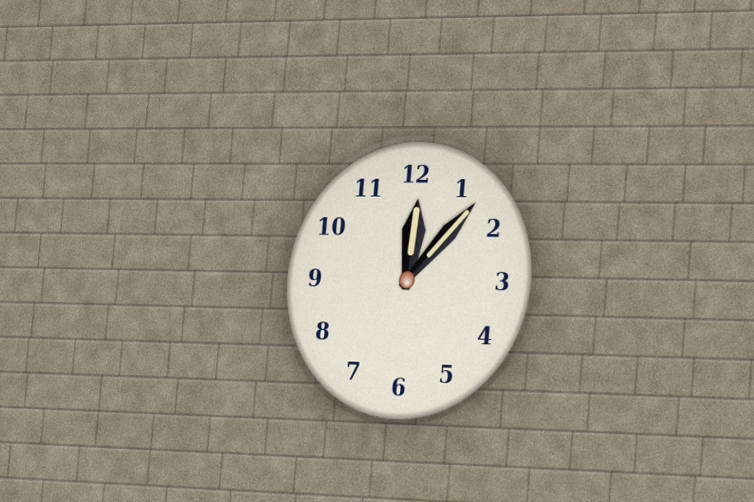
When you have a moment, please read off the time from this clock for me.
12:07
